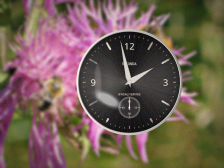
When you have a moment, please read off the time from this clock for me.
1:58
